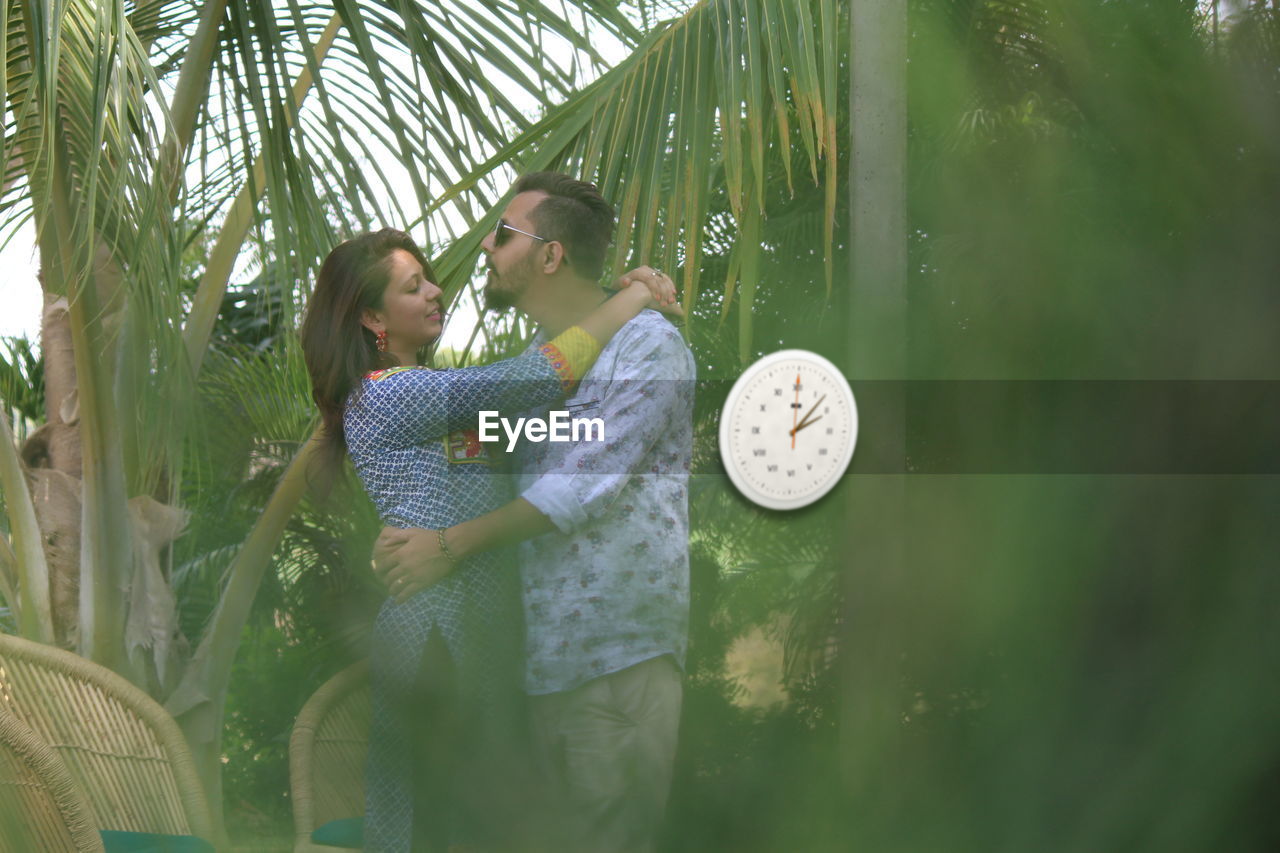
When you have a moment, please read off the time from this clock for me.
2:07:00
